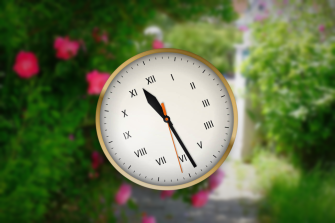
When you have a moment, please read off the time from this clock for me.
11:28:31
